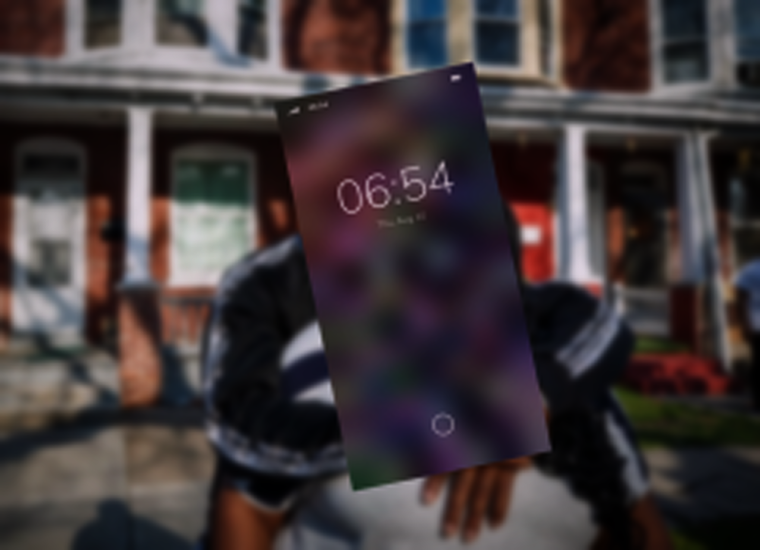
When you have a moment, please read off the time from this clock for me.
6:54
